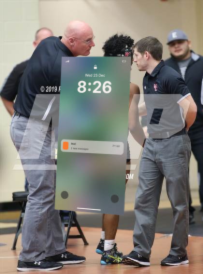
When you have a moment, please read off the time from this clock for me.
8:26
